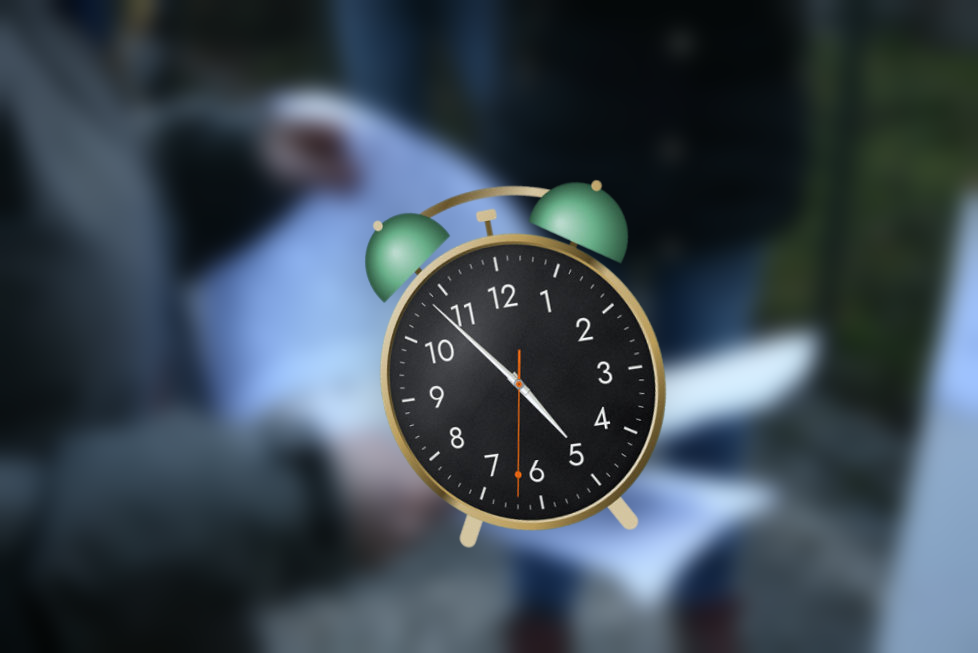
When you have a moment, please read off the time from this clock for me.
4:53:32
